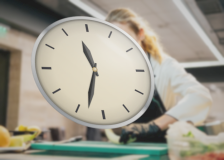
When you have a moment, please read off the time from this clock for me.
11:33
